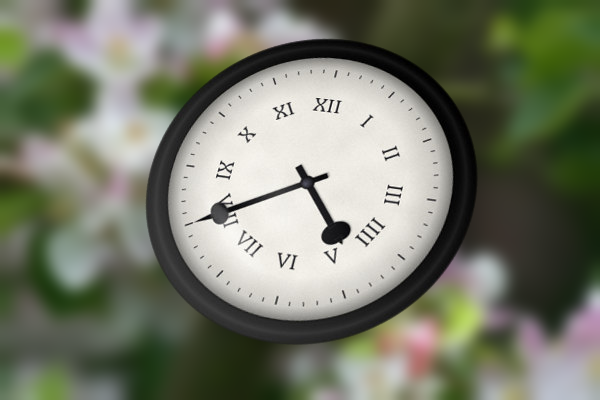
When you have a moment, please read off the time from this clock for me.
4:40
